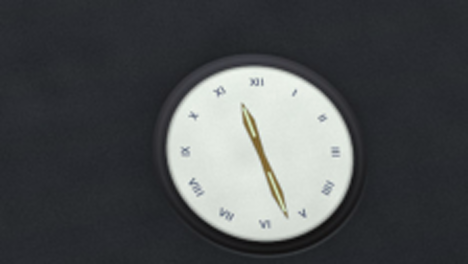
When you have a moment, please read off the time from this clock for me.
11:27
